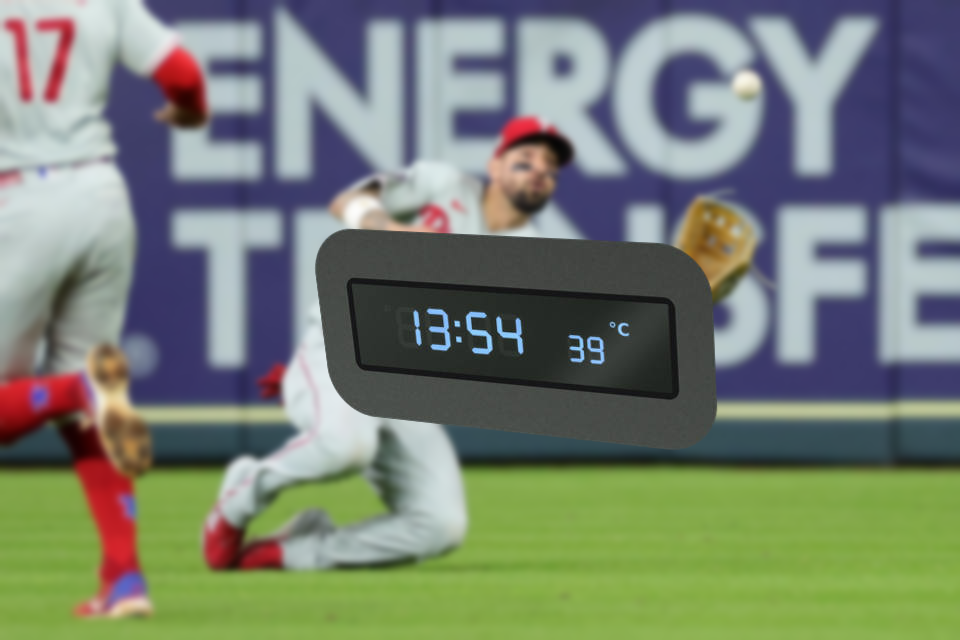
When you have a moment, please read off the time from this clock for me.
13:54
